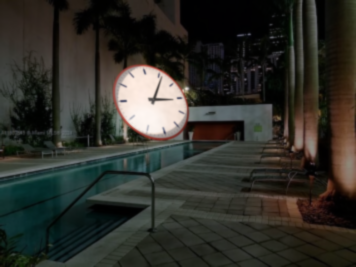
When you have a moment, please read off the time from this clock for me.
3:06
